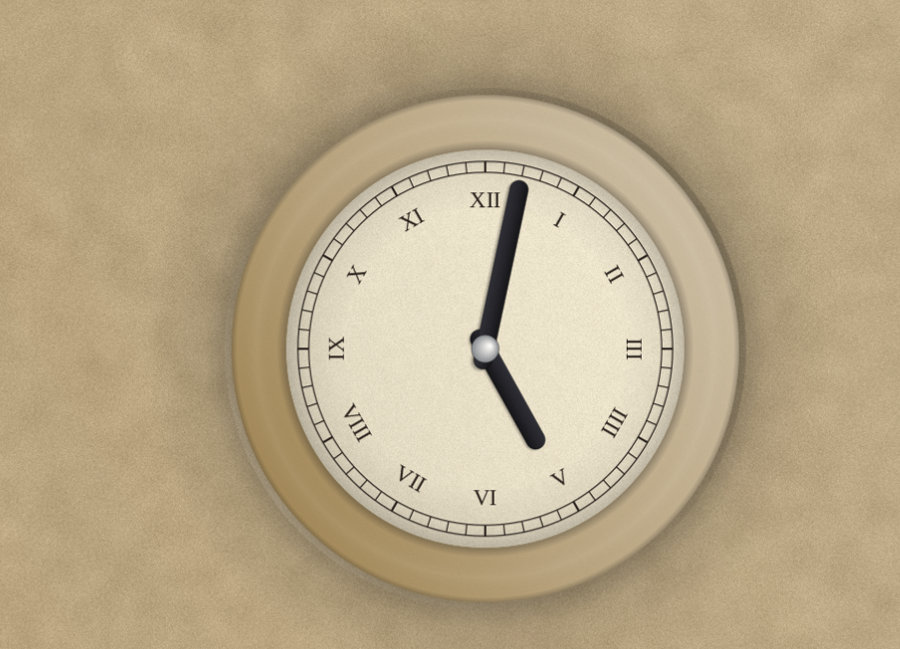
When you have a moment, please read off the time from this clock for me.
5:02
